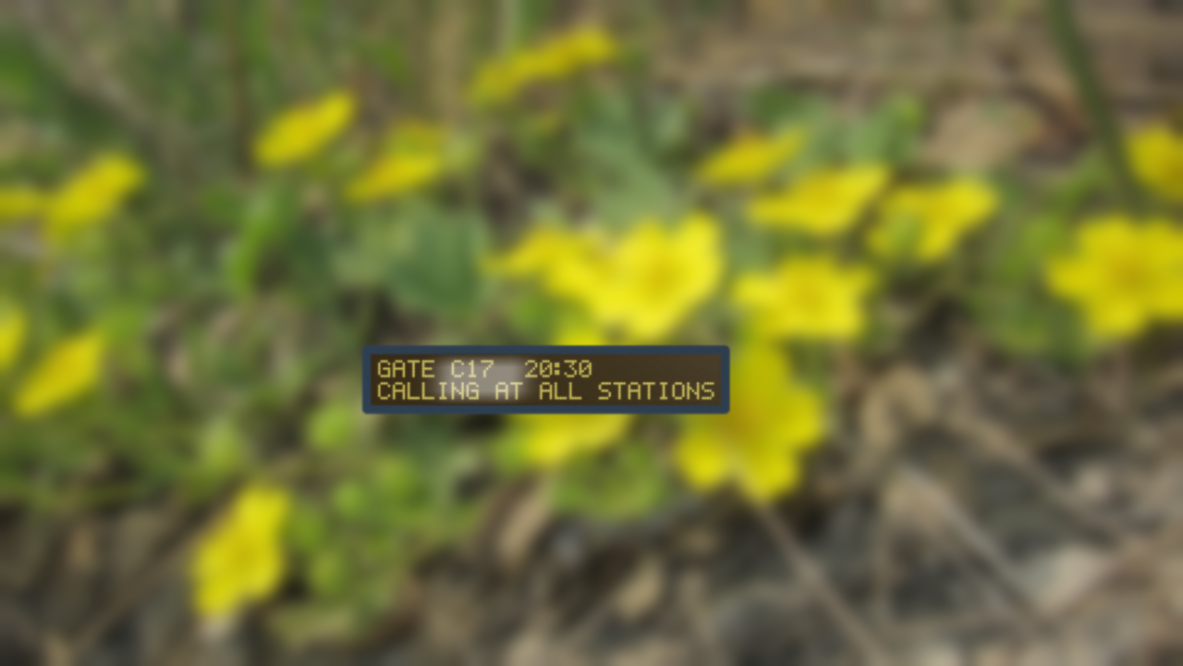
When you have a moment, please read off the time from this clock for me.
20:30
